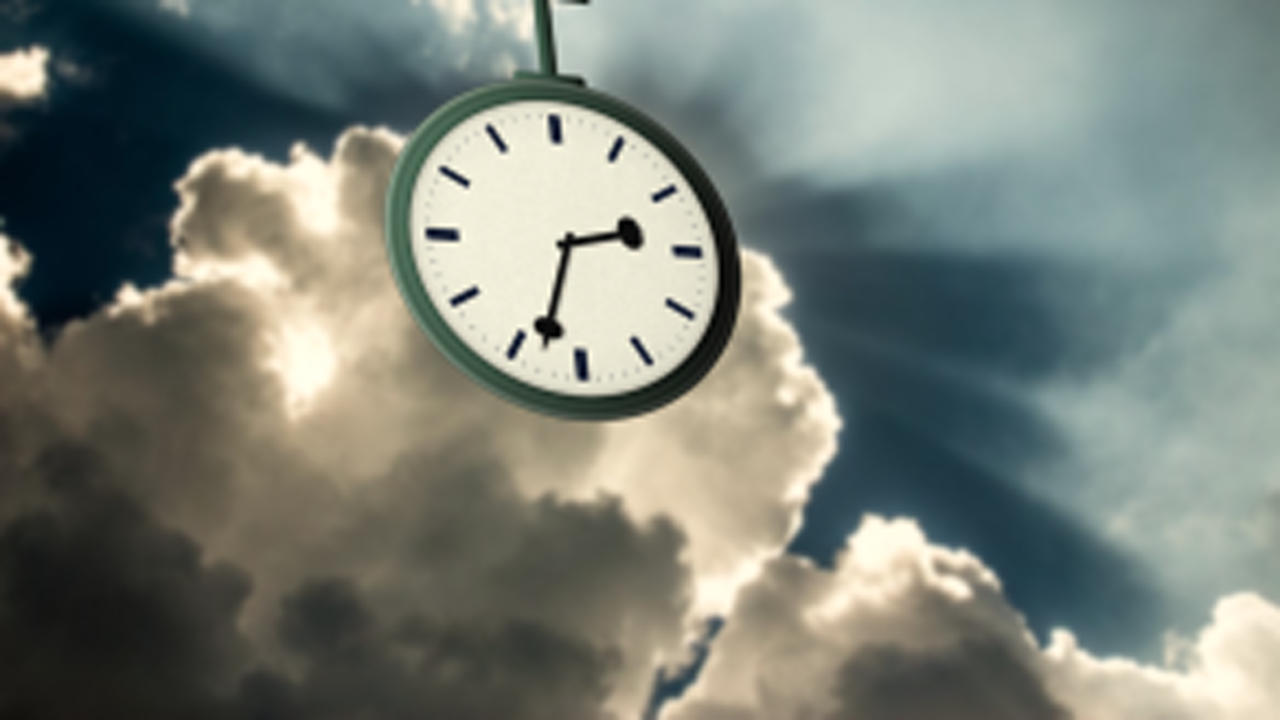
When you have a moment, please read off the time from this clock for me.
2:33
